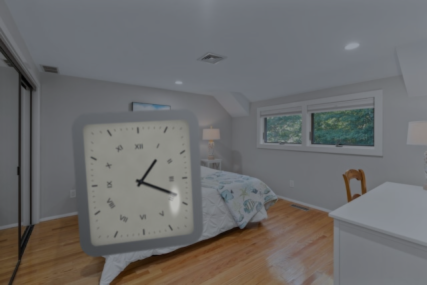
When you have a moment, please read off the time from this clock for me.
1:19
